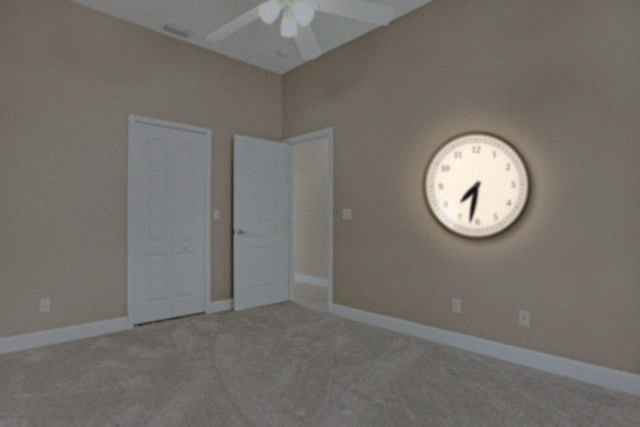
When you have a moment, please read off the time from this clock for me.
7:32
